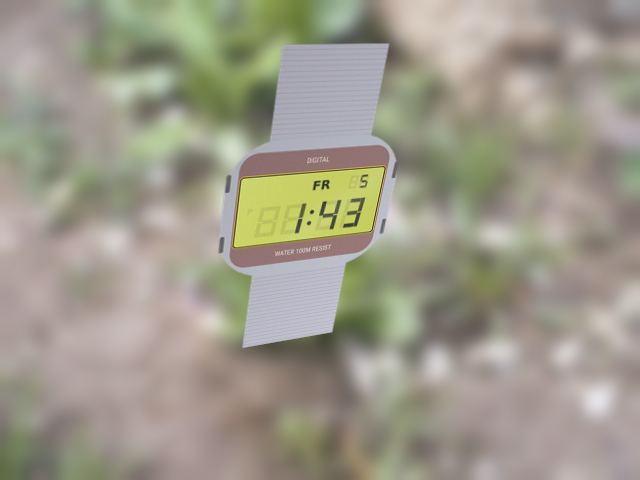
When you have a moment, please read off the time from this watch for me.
1:43
